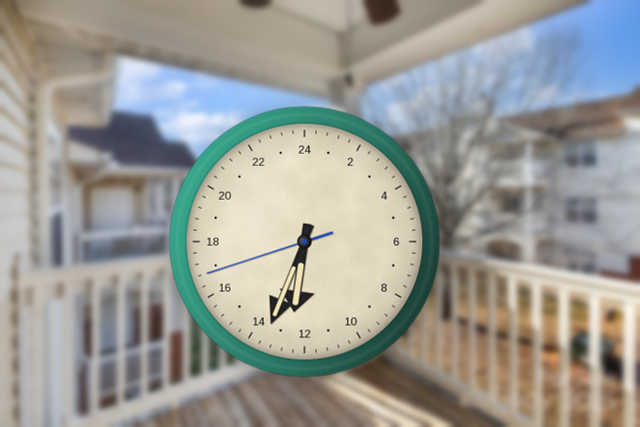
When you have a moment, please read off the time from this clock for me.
12:33:42
